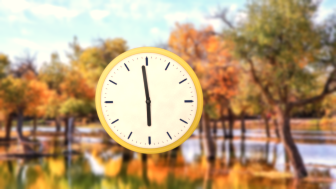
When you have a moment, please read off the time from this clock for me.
5:59
